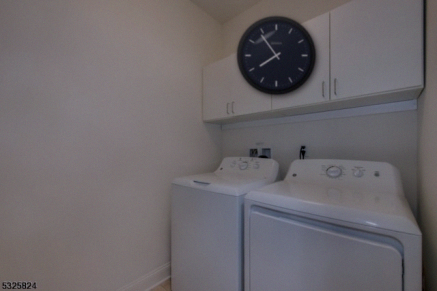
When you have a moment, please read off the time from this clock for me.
7:54
